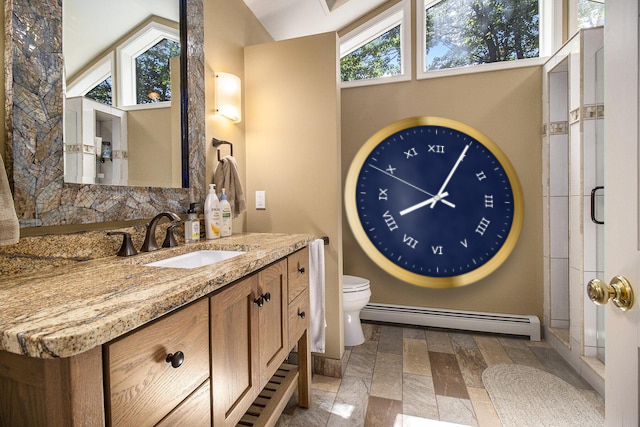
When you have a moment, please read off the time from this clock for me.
8:04:49
